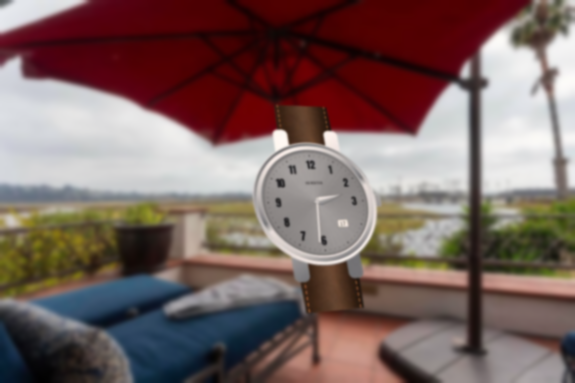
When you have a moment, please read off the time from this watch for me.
2:31
